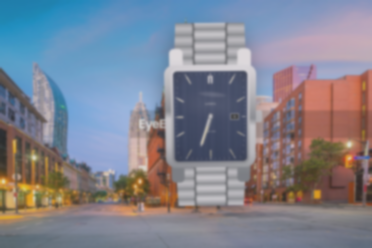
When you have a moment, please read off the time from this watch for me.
6:33
